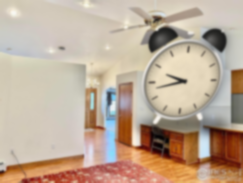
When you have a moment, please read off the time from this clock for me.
9:43
